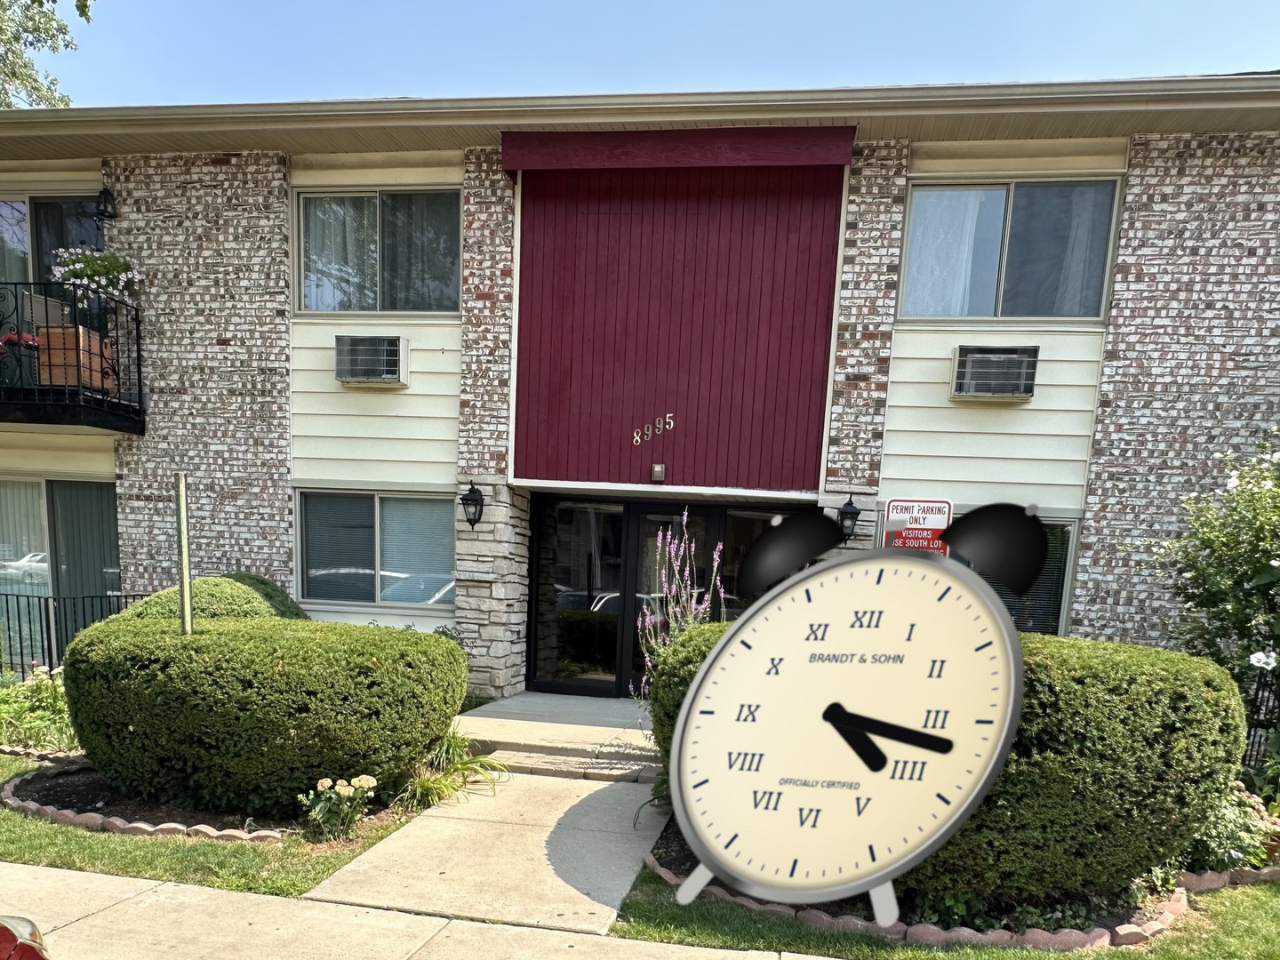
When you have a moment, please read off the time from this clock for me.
4:17
